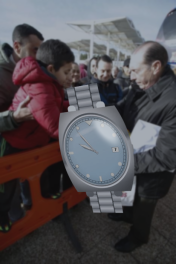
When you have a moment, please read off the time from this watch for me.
9:54
